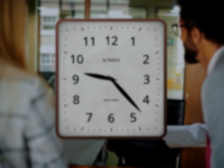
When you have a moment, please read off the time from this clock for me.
9:23
